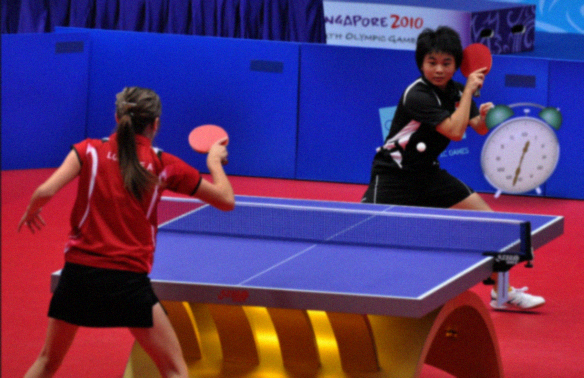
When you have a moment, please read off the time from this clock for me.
12:32
